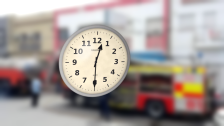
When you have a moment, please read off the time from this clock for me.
12:30
